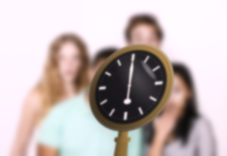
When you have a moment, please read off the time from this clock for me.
6:00
